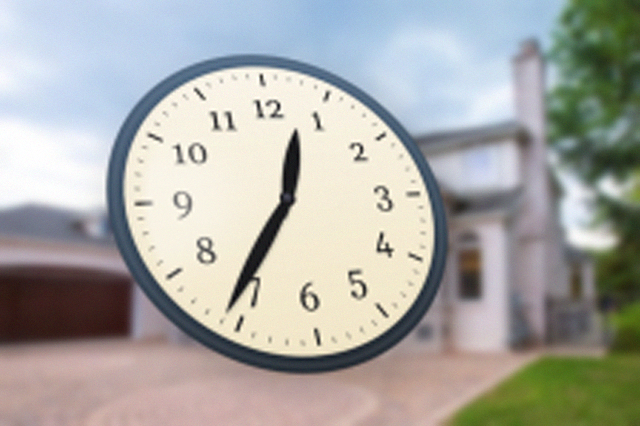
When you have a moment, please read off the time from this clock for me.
12:36
